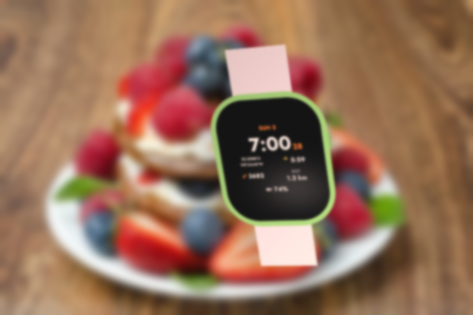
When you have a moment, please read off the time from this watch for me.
7:00
